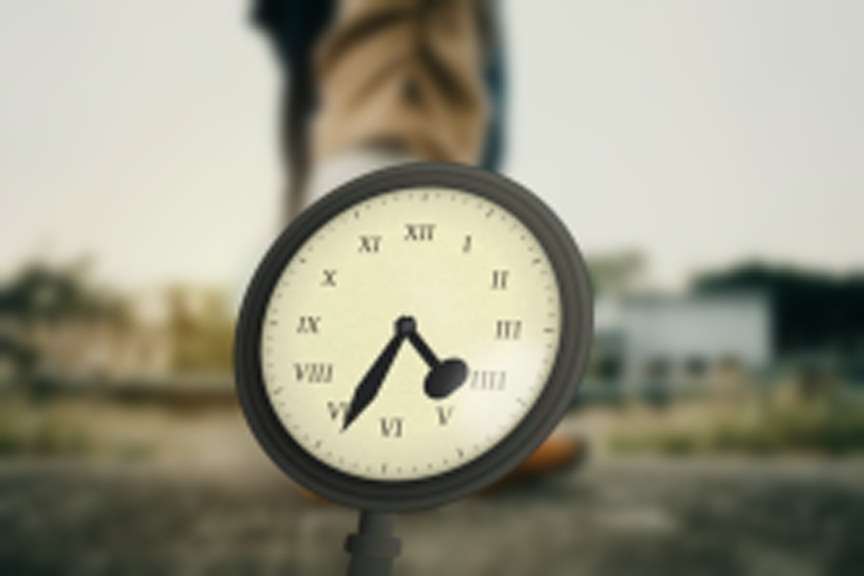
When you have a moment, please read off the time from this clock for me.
4:34
